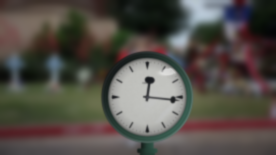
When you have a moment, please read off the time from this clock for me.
12:16
